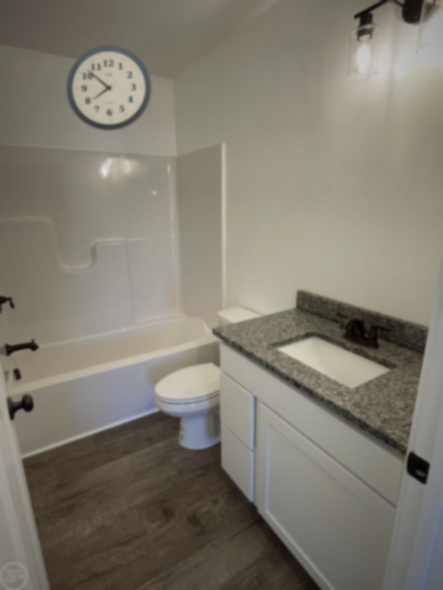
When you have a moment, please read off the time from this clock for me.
7:52
